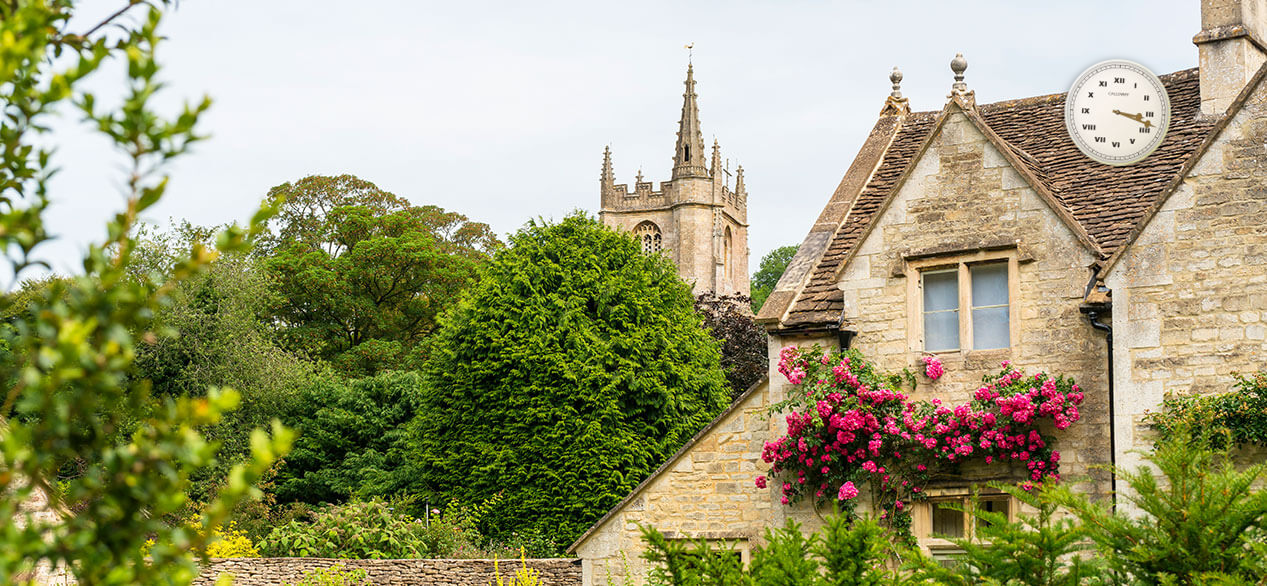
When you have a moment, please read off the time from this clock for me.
3:18
